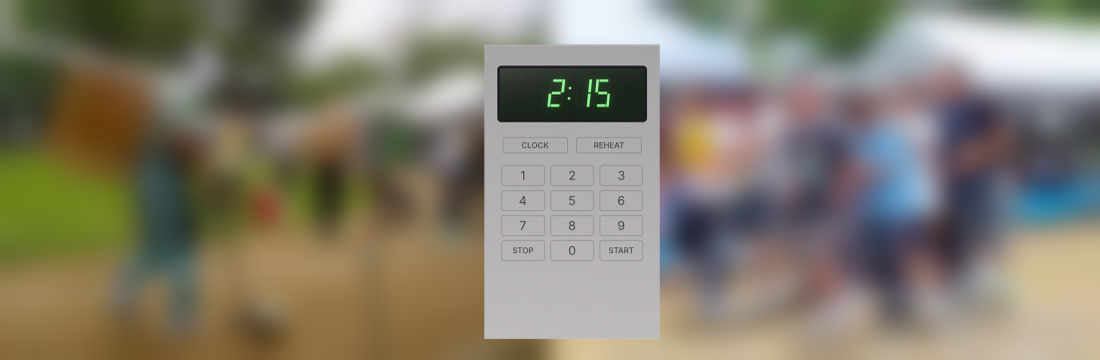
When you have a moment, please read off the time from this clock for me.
2:15
